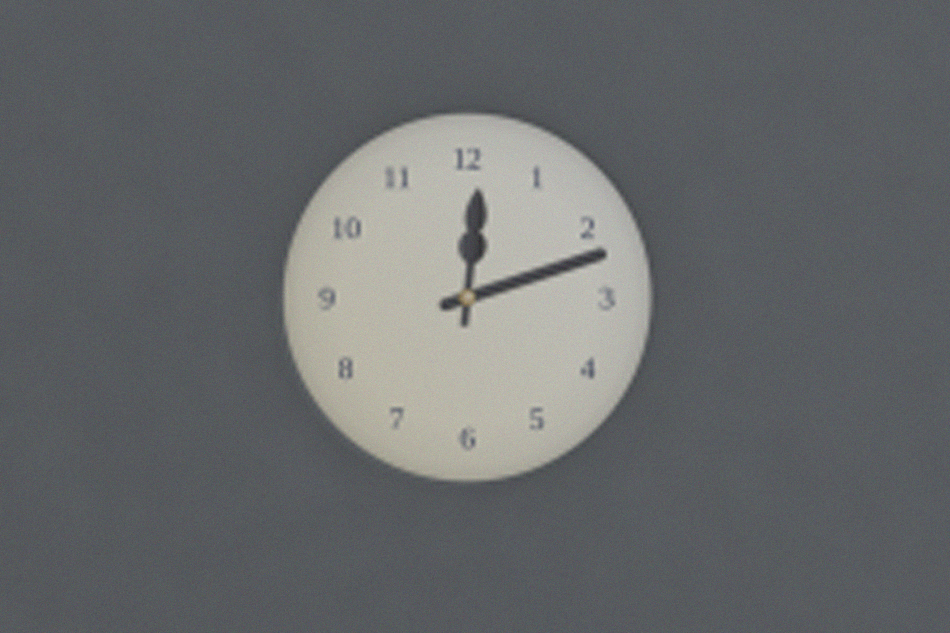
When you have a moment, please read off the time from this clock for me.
12:12
